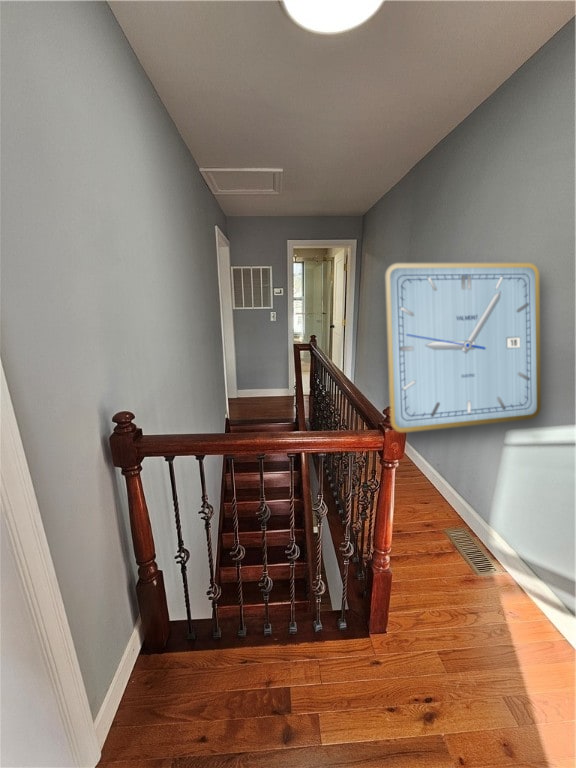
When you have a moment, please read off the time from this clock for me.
9:05:47
